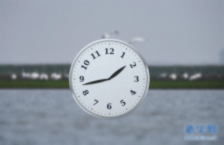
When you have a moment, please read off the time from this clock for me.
1:43
